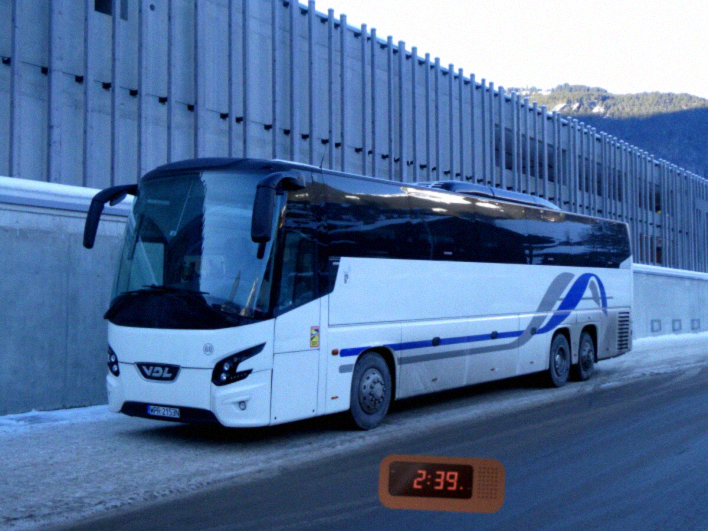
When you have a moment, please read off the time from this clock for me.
2:39
